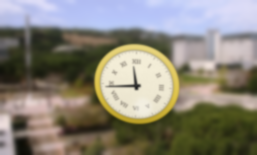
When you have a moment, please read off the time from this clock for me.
11:44
